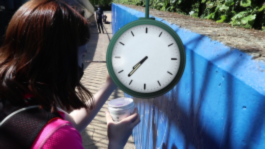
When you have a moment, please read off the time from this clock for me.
7:37
